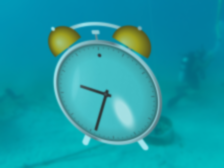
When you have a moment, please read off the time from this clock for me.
9:34
